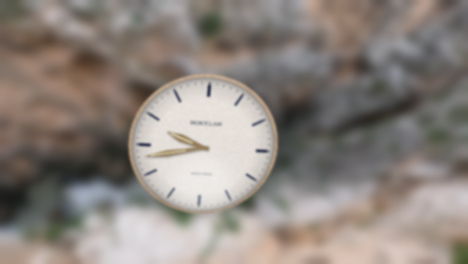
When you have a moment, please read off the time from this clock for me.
9:43
